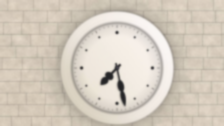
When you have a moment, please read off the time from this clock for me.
7:28
